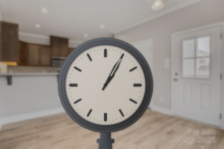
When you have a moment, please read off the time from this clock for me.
1:05
